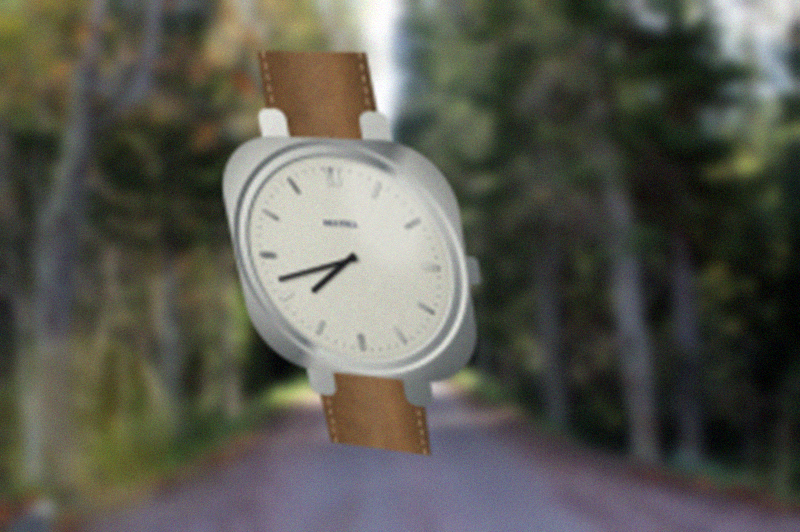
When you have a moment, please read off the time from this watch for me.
7:42
